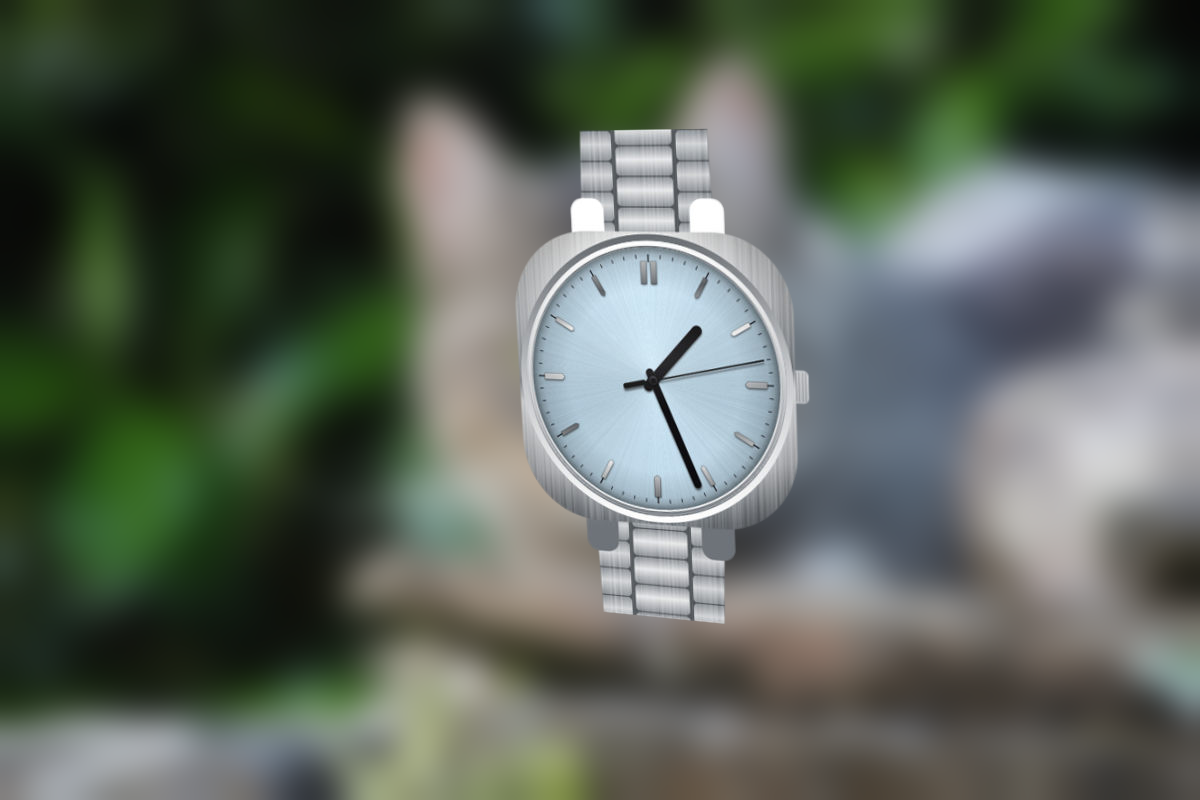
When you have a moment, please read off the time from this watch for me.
1:26:13
